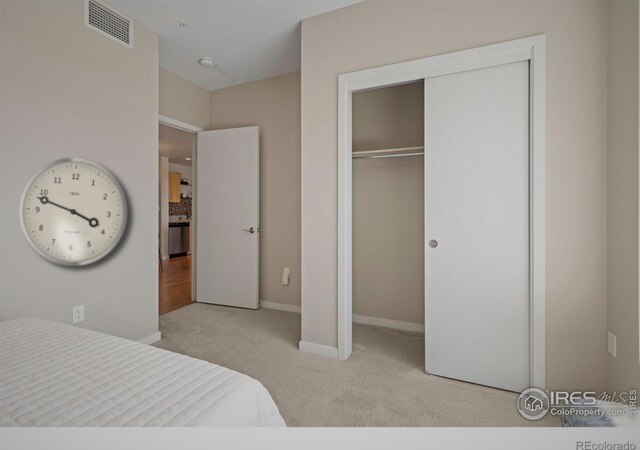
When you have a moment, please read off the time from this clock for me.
3:48
